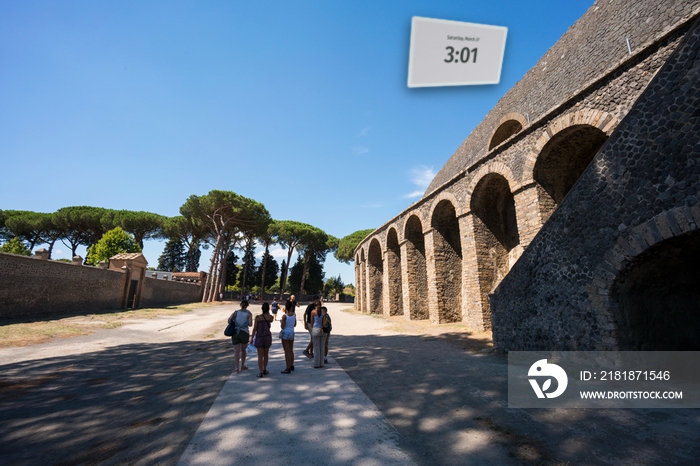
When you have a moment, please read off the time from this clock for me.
3:01
